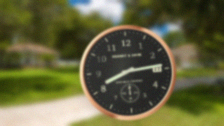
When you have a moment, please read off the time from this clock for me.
8:14
